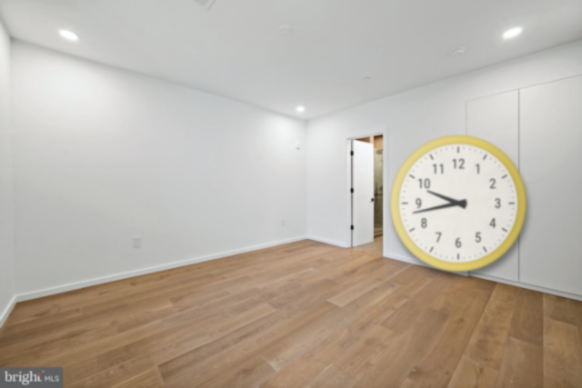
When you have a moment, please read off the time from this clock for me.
9:43
